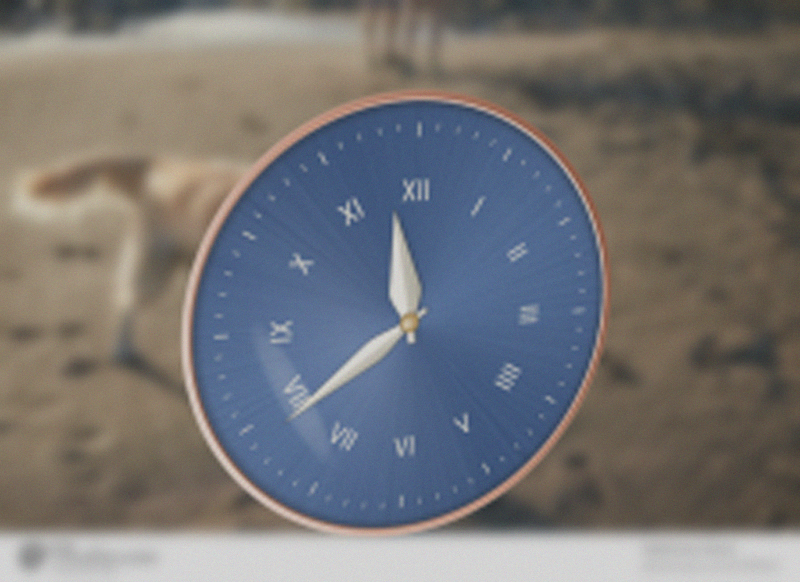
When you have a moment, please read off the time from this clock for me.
11:39
